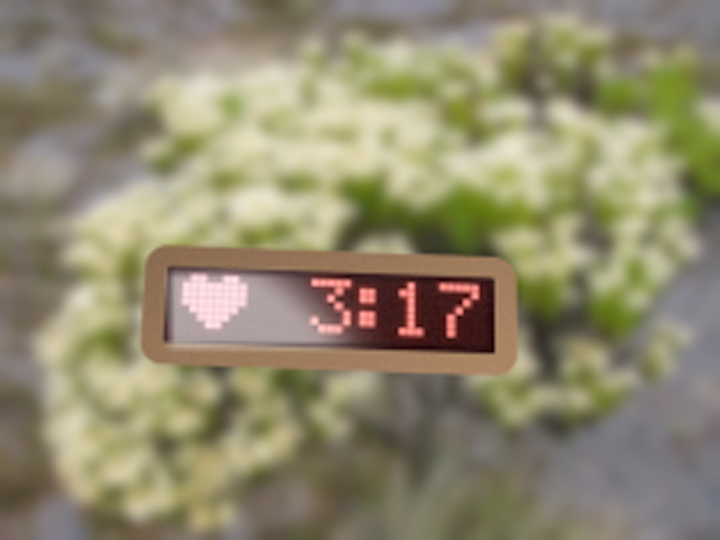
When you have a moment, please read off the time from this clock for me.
3:17
